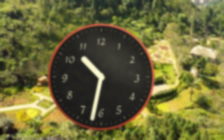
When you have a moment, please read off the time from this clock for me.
10:32
